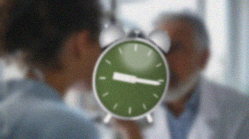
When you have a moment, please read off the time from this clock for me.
9:16
